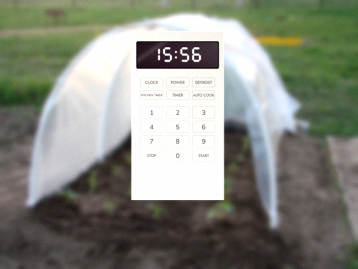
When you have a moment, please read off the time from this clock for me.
15:56
